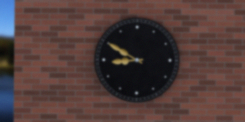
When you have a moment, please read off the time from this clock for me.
8:50
